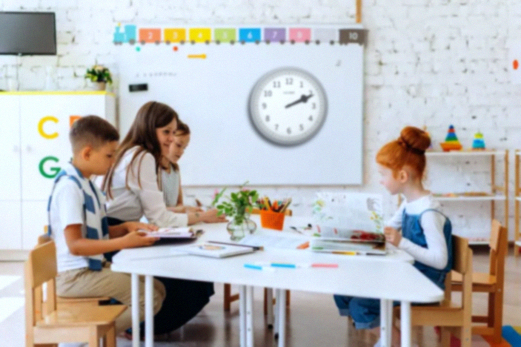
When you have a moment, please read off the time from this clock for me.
2:11
